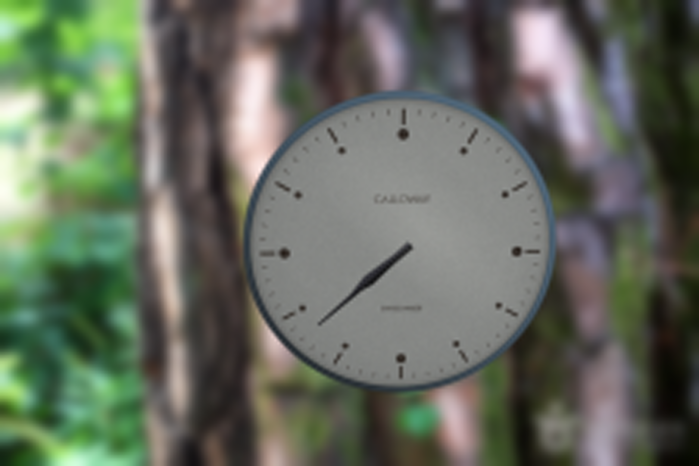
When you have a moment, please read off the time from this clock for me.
7:38
